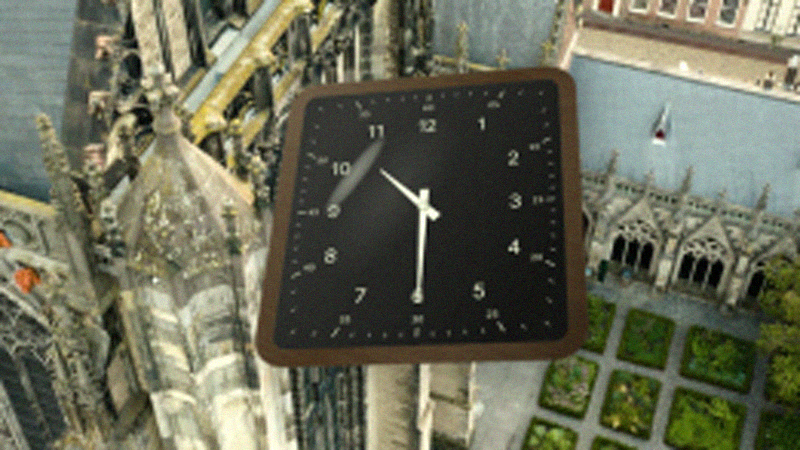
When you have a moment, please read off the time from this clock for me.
10:30
